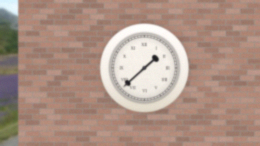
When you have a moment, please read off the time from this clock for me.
1:38
